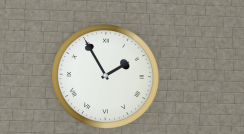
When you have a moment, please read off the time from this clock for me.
1:55
